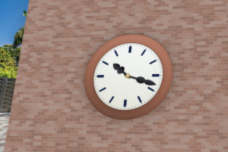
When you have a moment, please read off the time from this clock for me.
10:18
